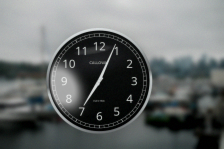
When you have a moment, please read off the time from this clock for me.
7:04
